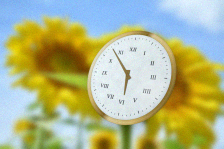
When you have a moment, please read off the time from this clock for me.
5:53
